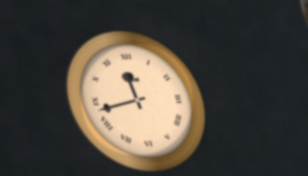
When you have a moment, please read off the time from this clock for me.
11:43
